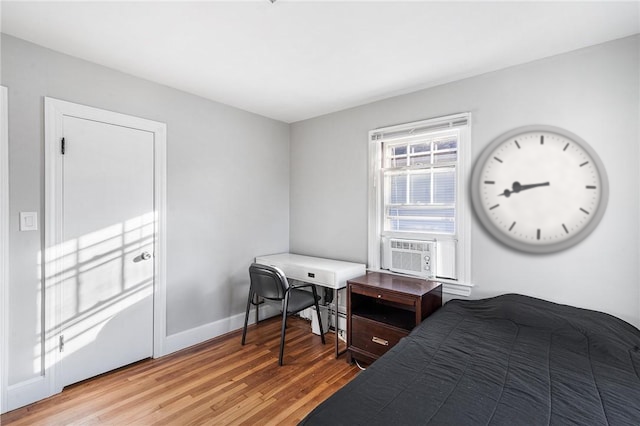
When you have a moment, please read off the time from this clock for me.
8:42
